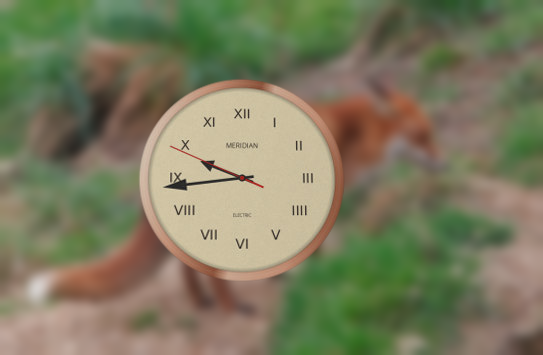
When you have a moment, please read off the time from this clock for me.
9:43:49
